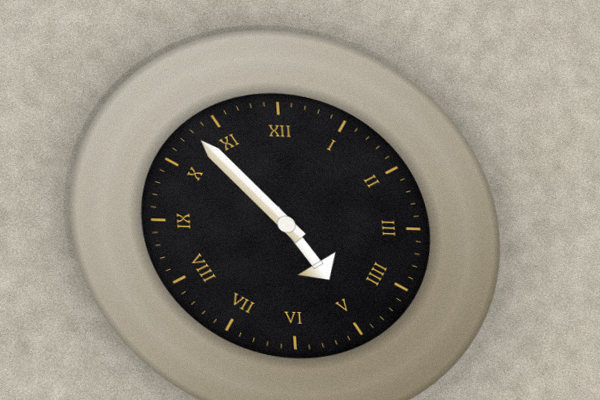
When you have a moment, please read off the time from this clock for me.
4:53
